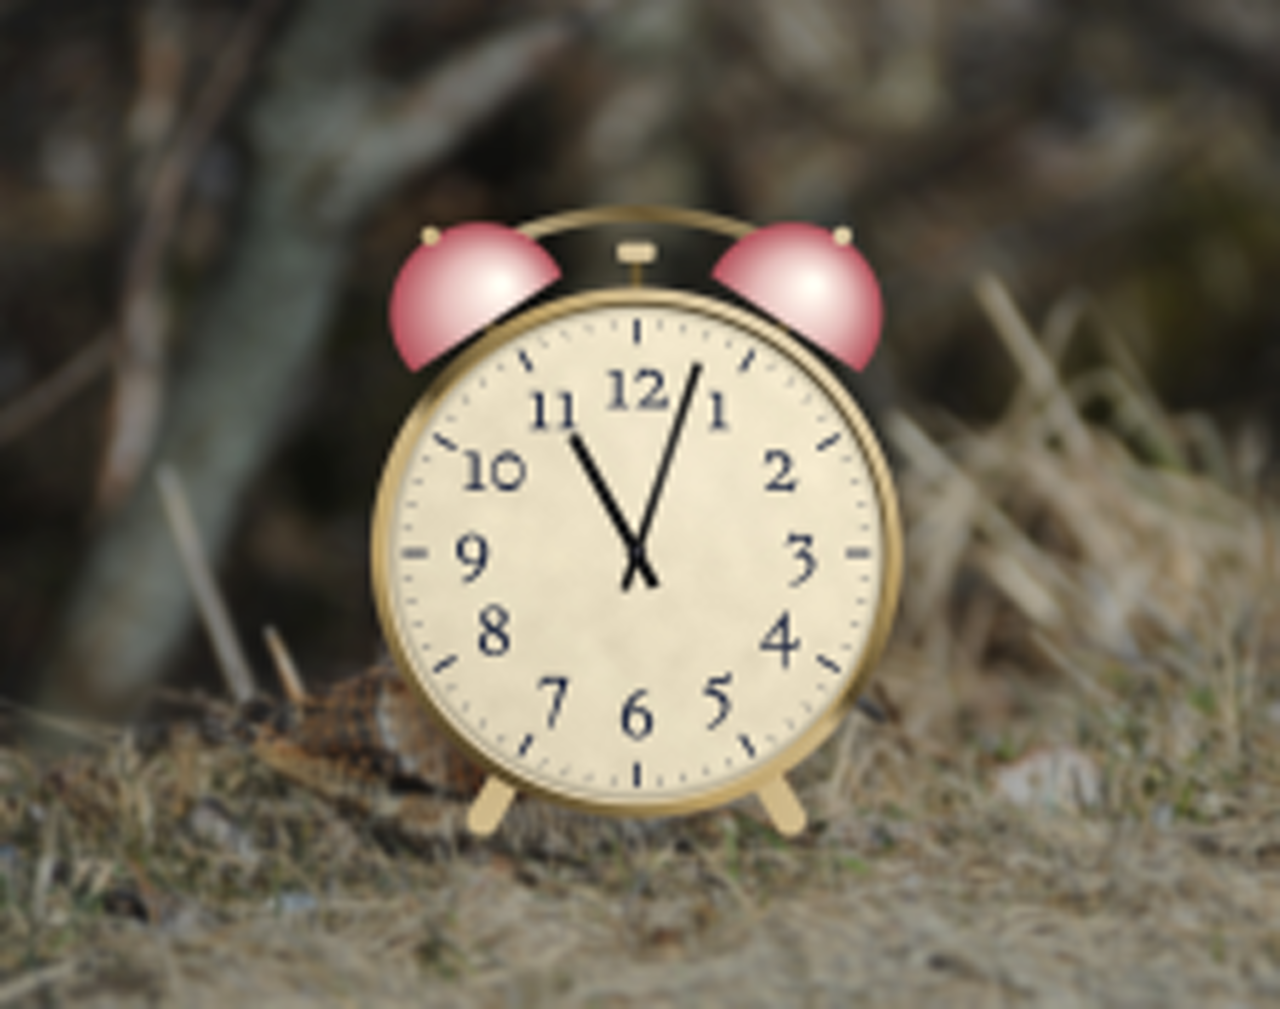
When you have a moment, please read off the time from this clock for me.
11:03
